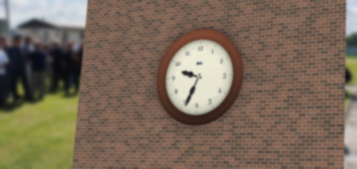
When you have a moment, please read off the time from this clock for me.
9:34
